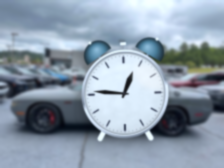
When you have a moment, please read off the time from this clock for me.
12:46
